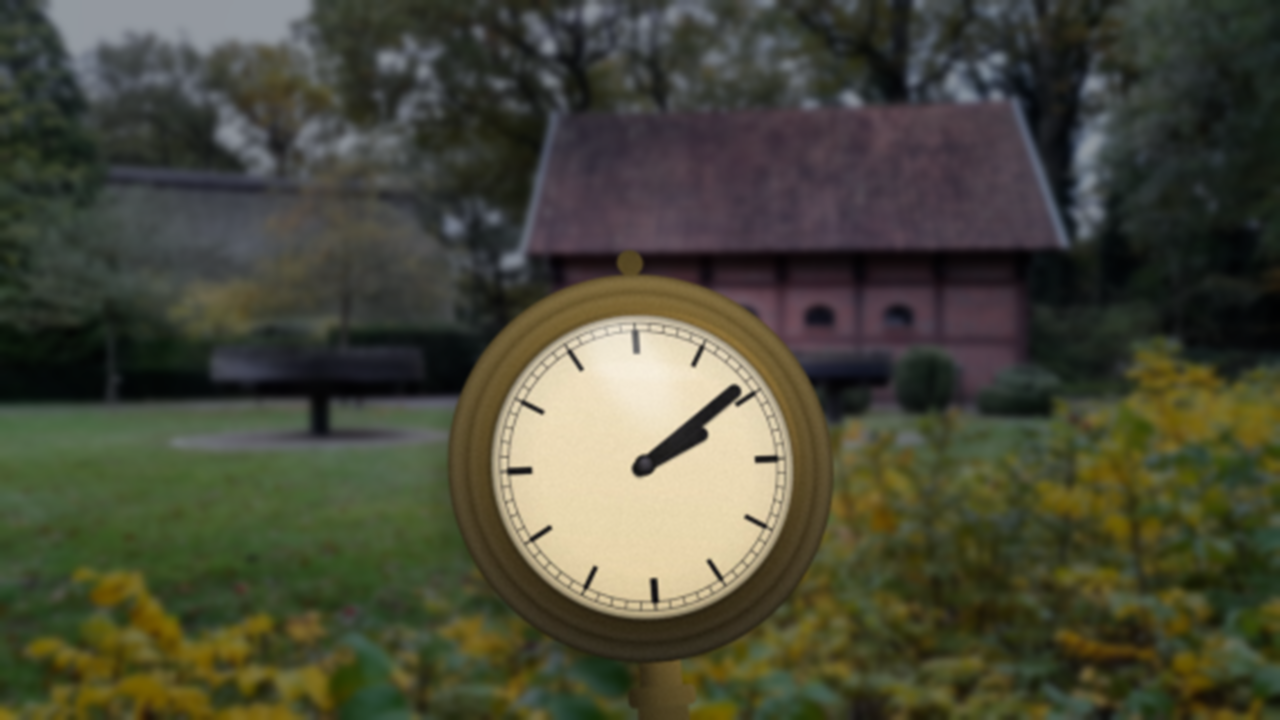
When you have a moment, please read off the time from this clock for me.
2:09
